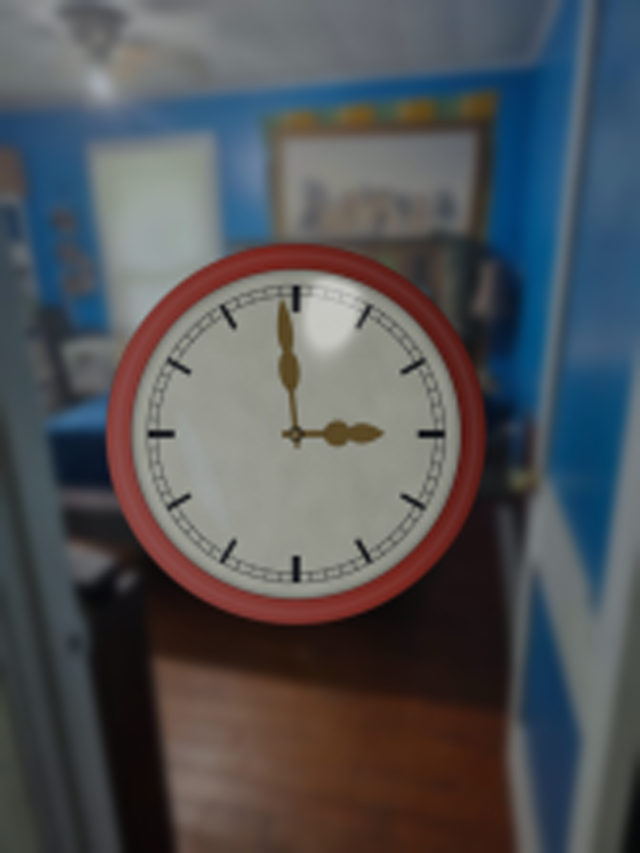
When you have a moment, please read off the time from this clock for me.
2:59
